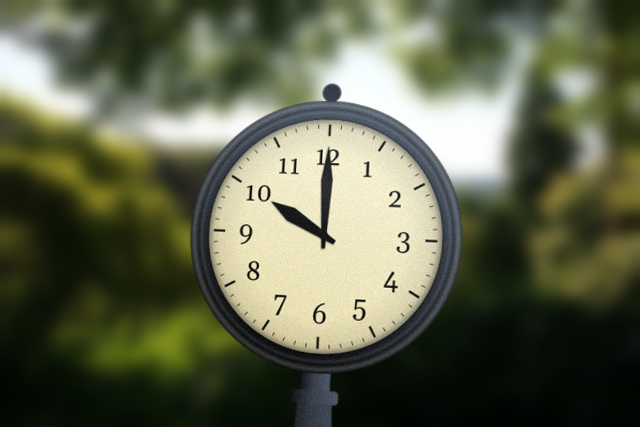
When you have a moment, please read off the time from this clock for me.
10:00
